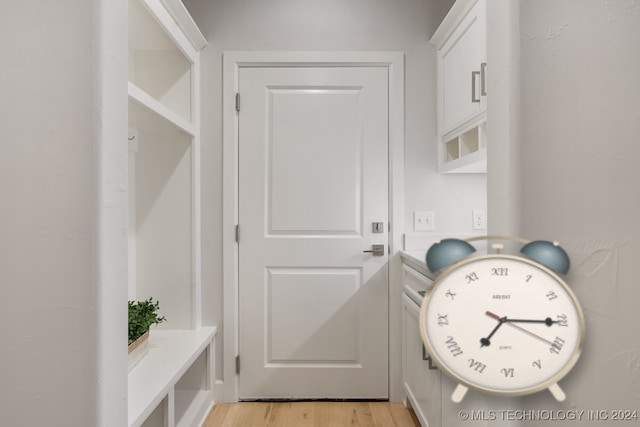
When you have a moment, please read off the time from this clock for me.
7:15:20
